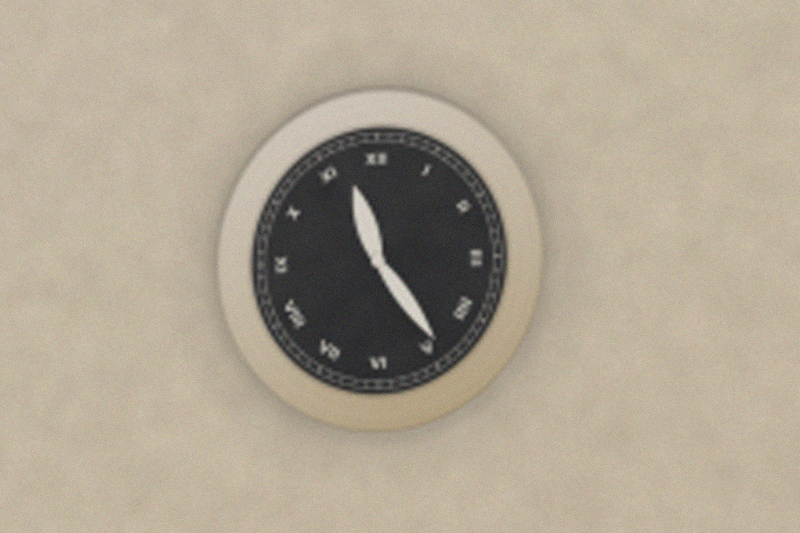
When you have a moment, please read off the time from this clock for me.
11:24
